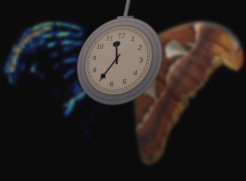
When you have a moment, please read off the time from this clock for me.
11:35
